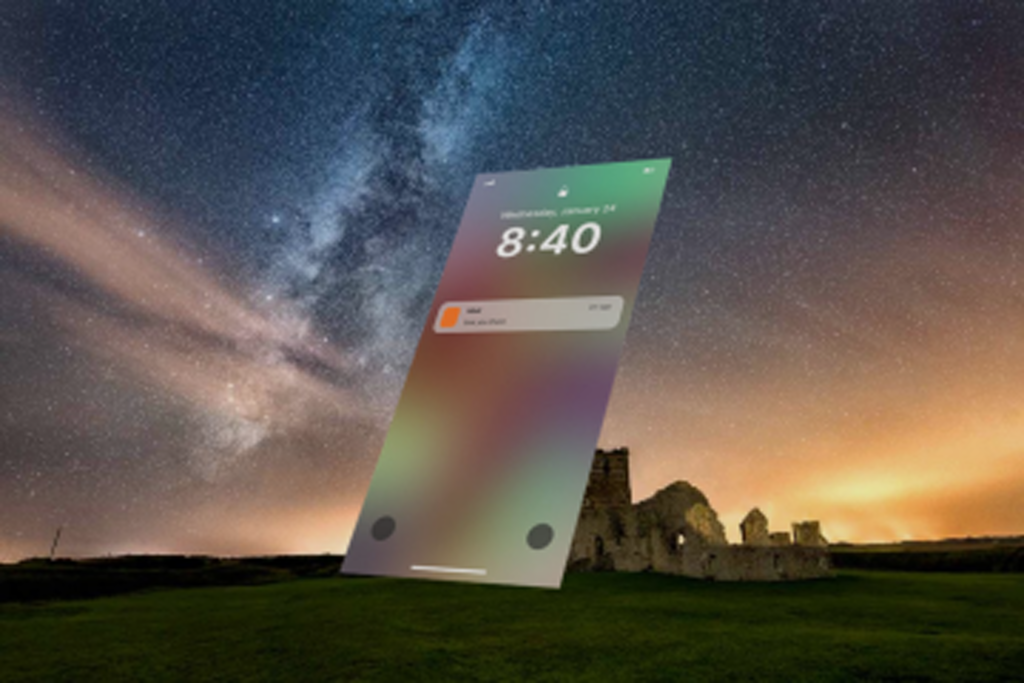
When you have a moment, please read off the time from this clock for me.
8:40
